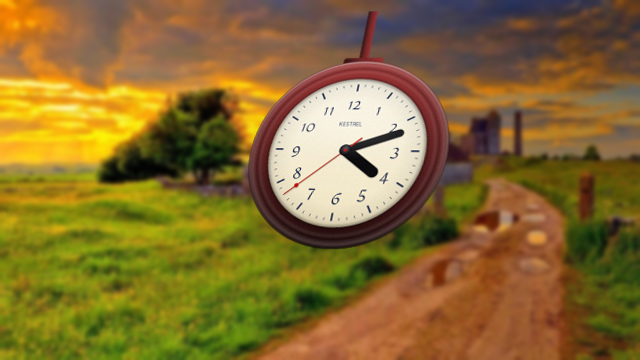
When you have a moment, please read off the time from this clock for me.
4:11:38
